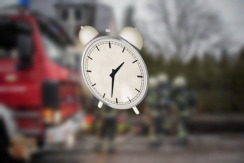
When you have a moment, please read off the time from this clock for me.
1:32
